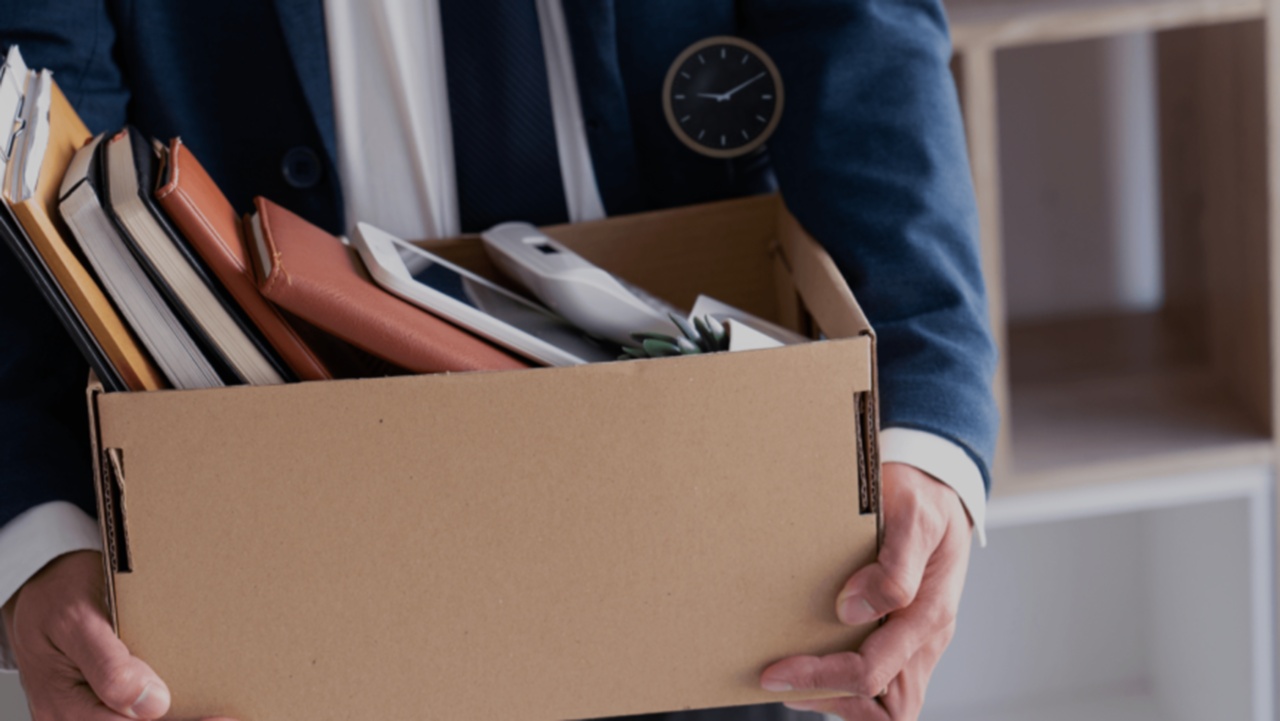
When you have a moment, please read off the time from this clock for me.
9:10
